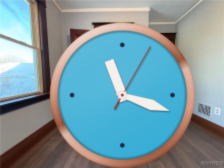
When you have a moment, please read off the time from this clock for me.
11:18:05
